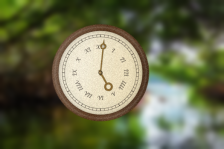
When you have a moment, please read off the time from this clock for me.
5:01
